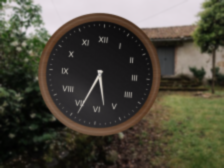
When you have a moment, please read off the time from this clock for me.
5:34
